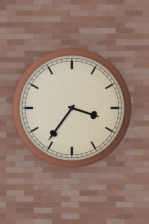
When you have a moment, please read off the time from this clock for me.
3:36
